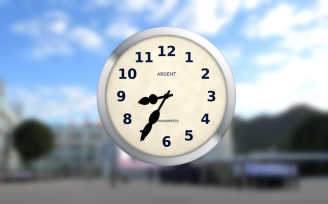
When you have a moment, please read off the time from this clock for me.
8:35
